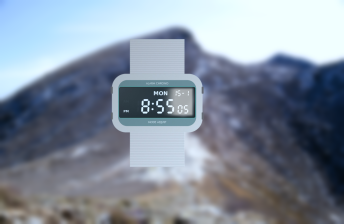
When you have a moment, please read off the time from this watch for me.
8:55:05
